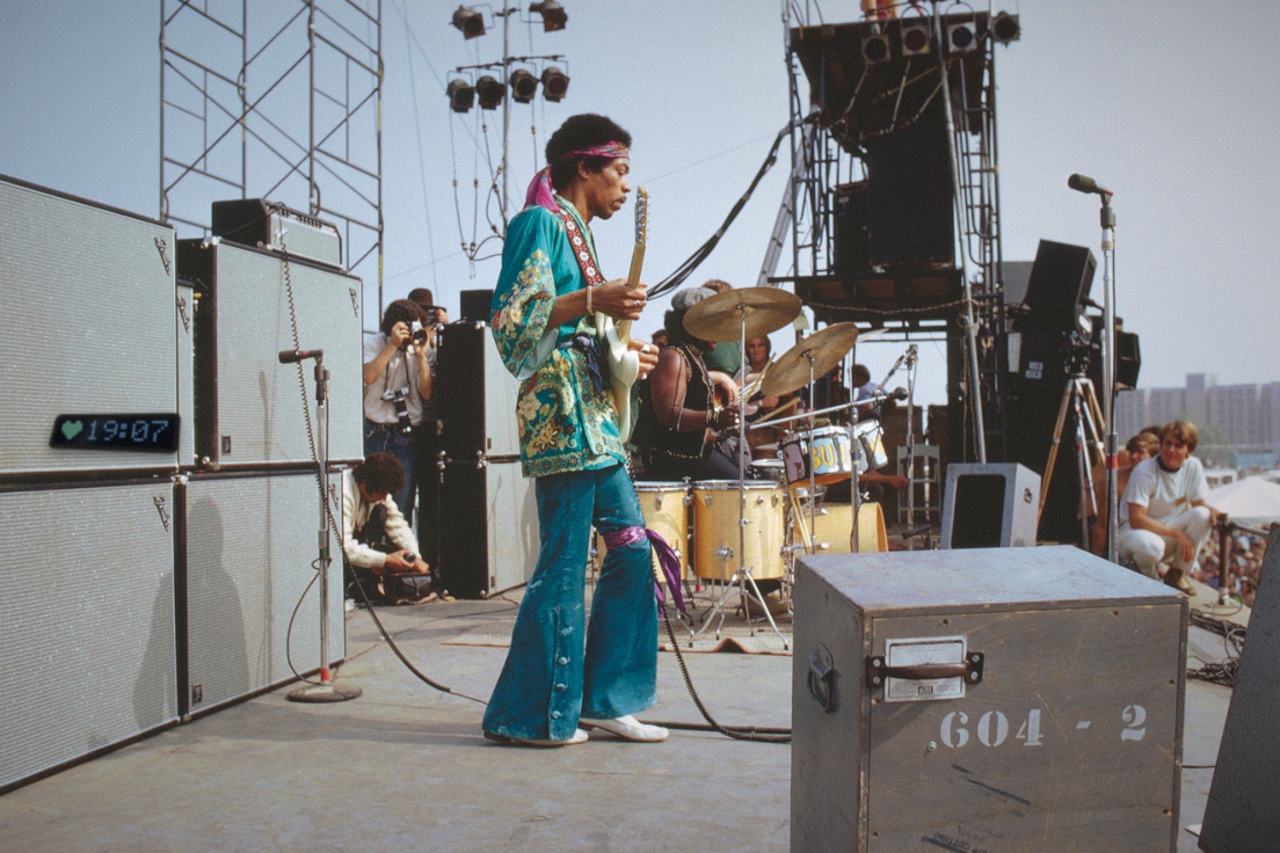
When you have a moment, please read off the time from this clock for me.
19:07
